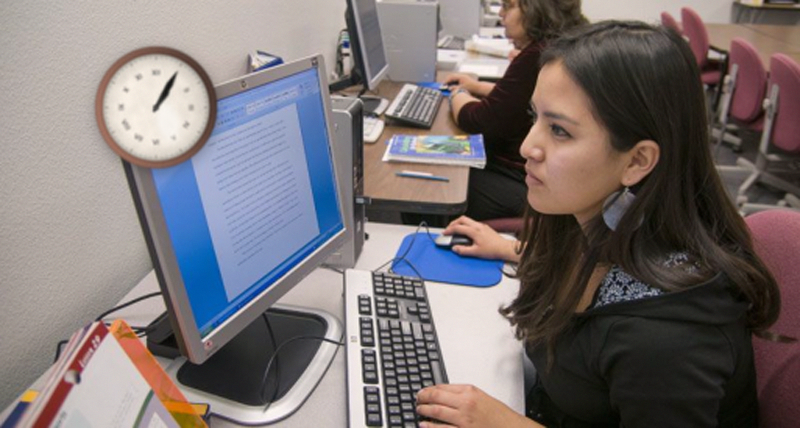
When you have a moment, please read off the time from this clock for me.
1:05
